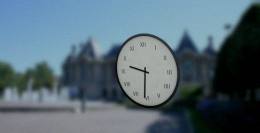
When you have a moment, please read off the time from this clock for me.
9:31
